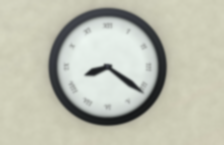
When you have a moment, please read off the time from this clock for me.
8:21
